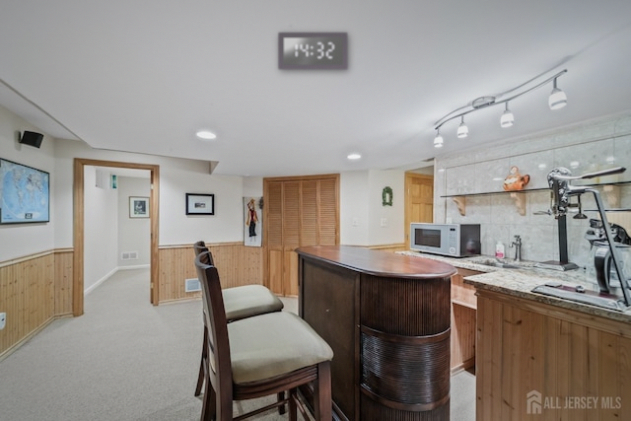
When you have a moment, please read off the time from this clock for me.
14:32
